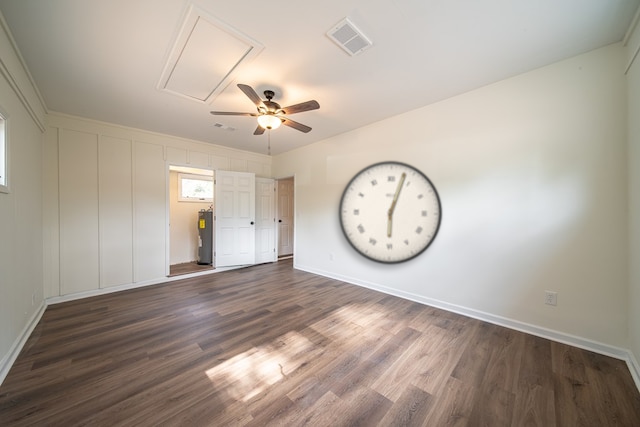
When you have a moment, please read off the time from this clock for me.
6:03
